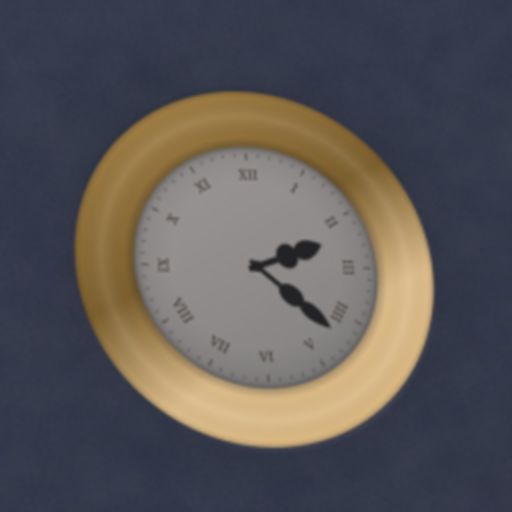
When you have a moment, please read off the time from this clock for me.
2:22
